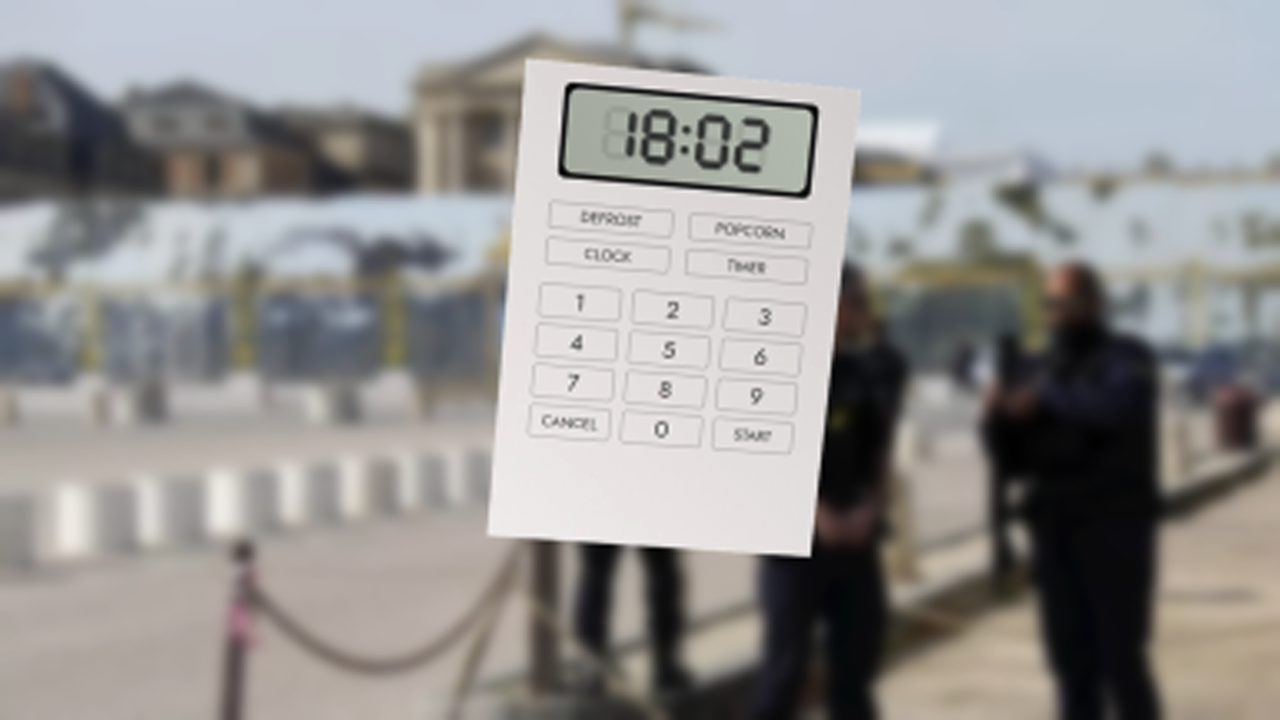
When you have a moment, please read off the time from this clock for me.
18:02
